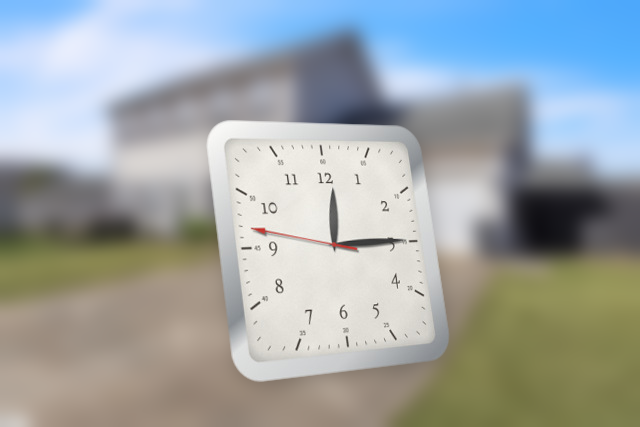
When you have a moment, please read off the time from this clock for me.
12:14:47
